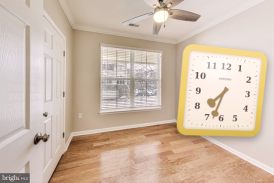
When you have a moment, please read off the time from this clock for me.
7:33
